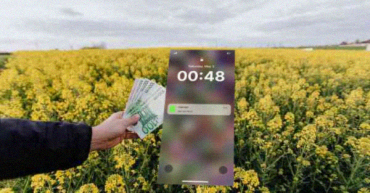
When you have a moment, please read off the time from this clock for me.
0:48
